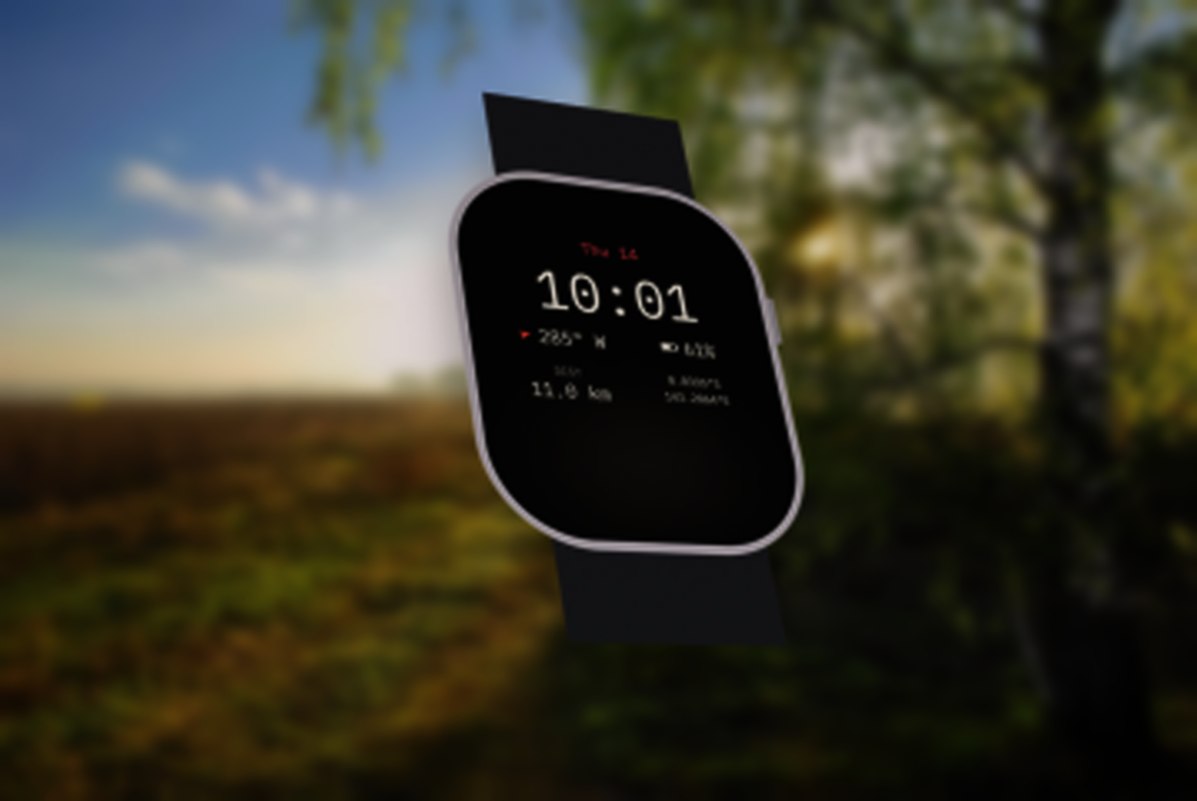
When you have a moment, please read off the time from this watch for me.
10:01
